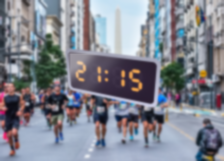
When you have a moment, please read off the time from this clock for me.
21:15
